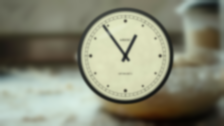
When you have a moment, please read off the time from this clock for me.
12:54
